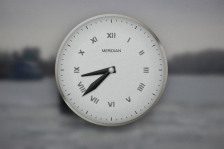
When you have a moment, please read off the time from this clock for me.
8:38
